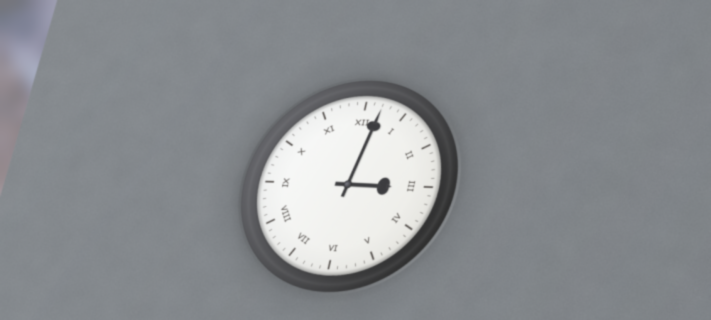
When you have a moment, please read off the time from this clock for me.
3:02
